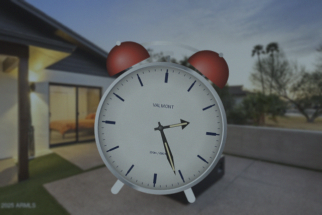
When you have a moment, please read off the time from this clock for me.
2:26
